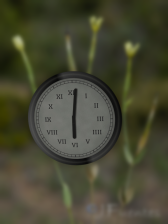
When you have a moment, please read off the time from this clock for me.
6:01
